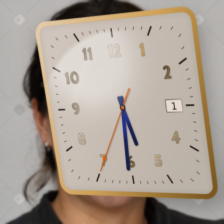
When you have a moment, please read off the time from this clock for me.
5:30:35
